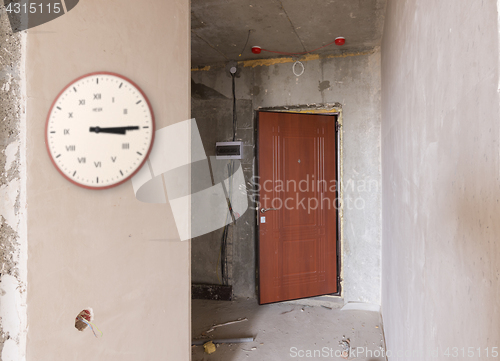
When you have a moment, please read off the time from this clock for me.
3:15
